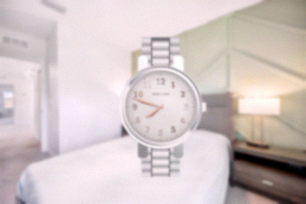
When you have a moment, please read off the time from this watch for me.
7:48
